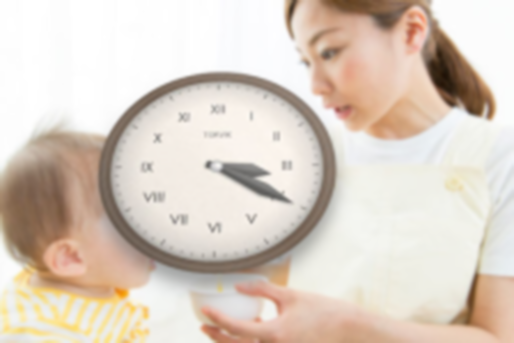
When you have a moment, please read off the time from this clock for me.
3:20
